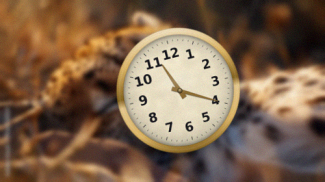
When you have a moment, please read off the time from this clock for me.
11:20
